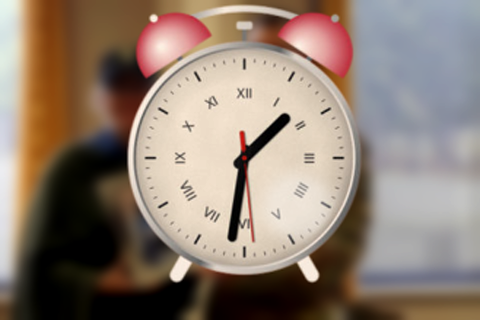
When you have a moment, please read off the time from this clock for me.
1:31:29
